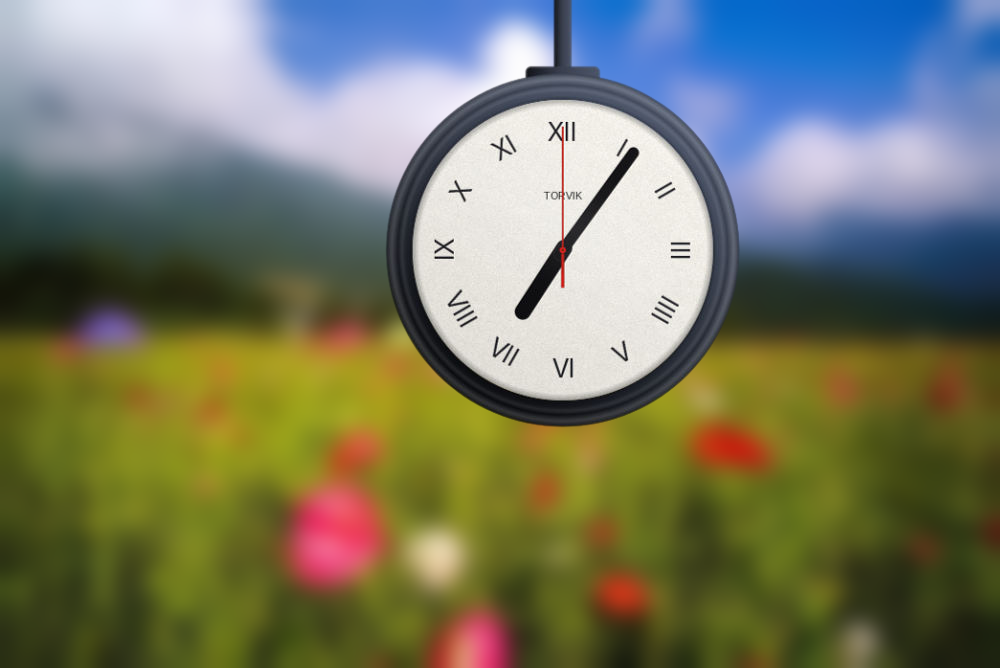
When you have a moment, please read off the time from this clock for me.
7:06:00
